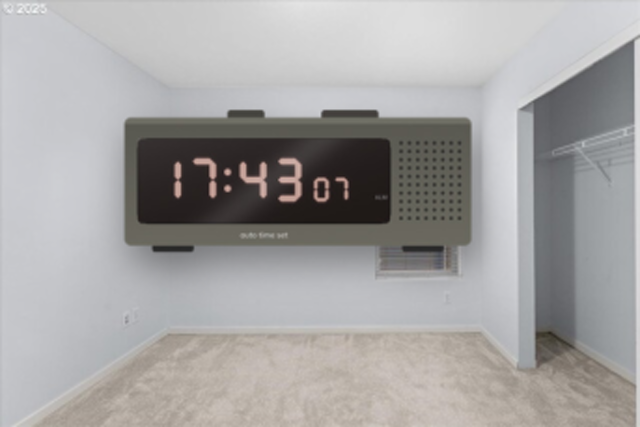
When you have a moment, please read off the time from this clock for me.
17:43:07
